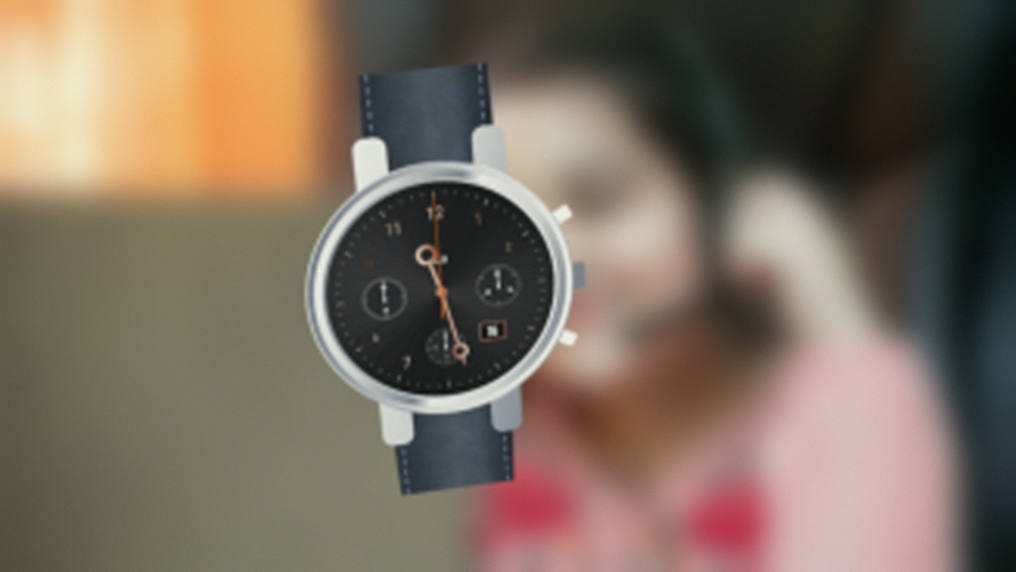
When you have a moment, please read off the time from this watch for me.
11:28
